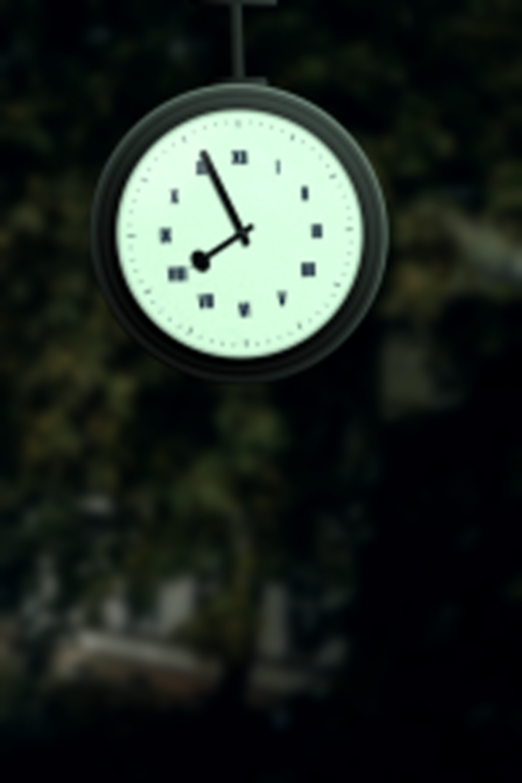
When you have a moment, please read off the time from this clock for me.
7:56
